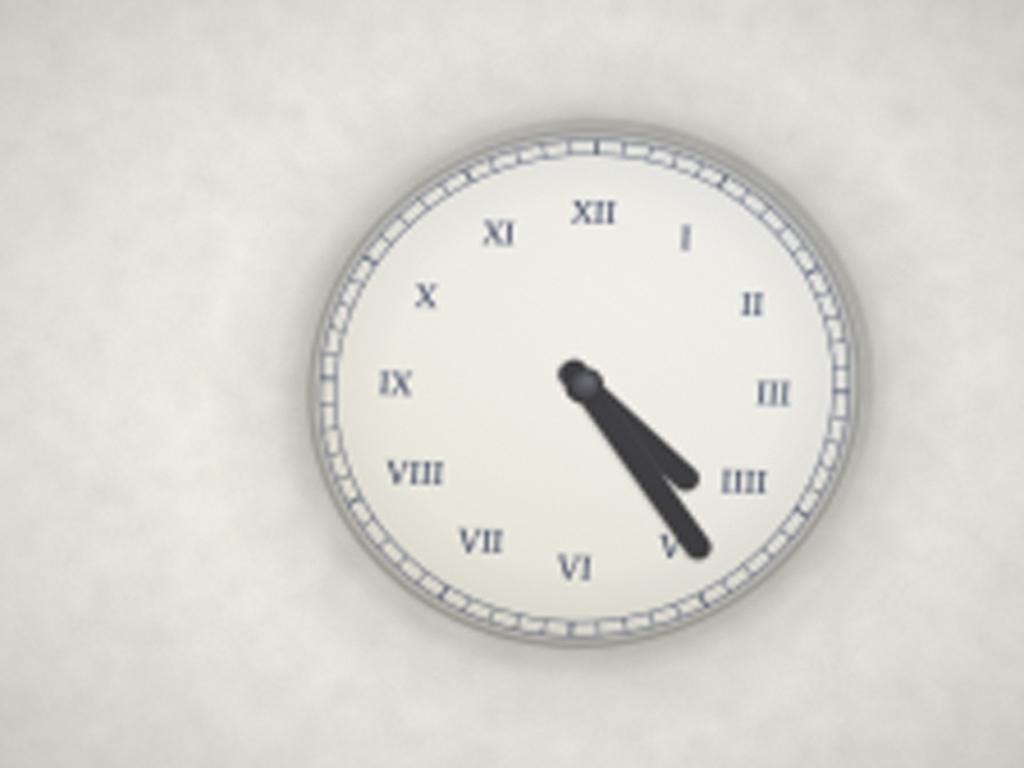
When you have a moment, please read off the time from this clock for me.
4:24
